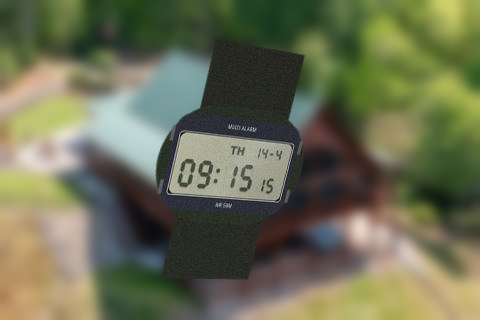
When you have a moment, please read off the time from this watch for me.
9:15:15
